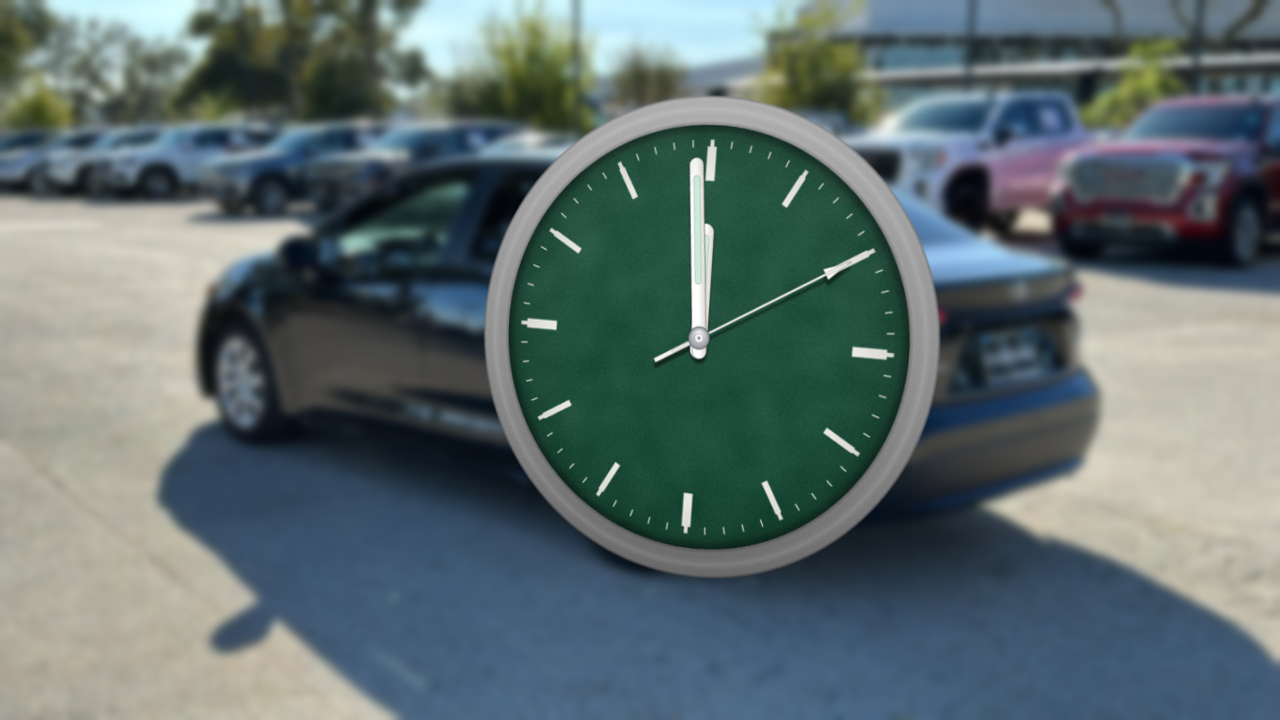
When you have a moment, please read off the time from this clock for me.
11:59:10
